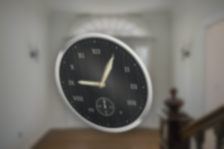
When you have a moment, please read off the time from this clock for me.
9:05
